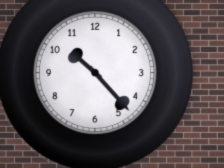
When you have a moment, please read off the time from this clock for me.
10:23
